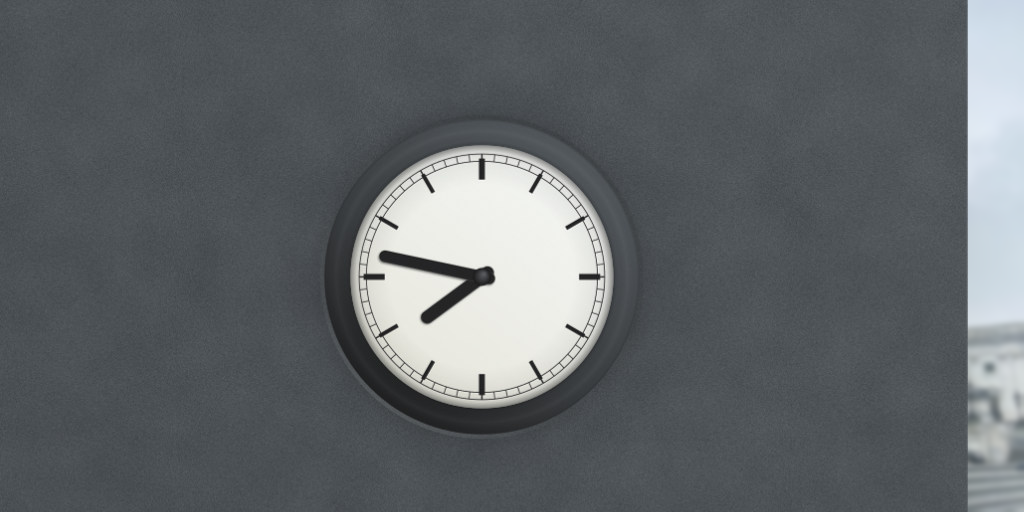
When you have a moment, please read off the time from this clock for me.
7:47
